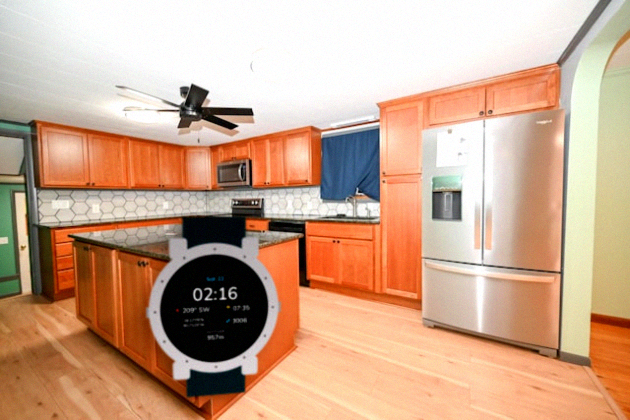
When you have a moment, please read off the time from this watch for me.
2:16
